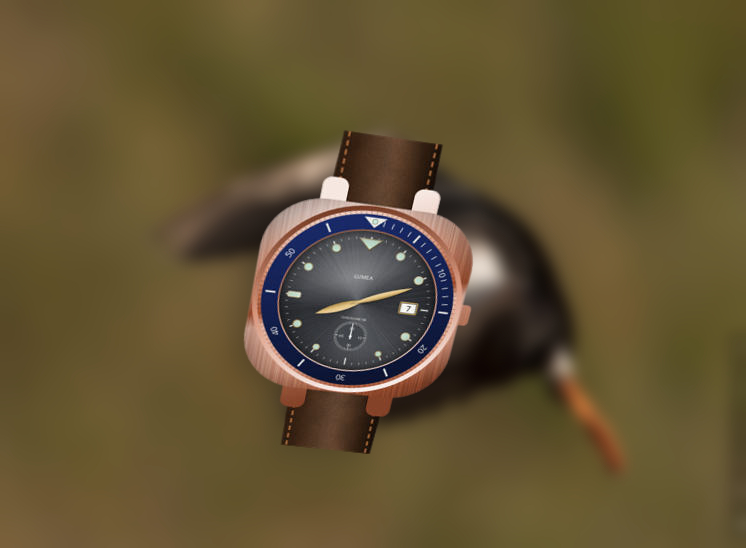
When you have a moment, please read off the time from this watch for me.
8:11
